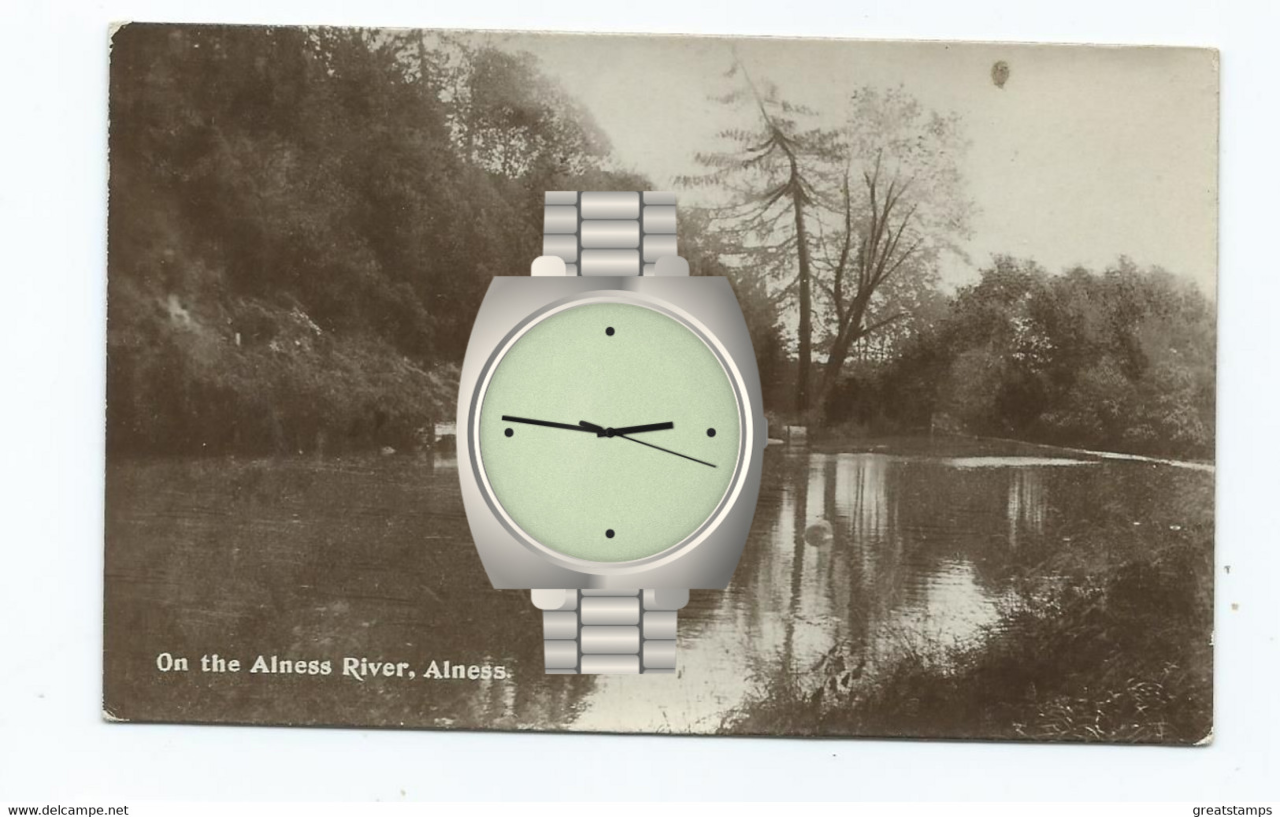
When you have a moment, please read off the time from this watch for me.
2:46:18
